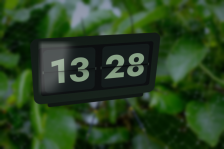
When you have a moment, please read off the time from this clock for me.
13:28
